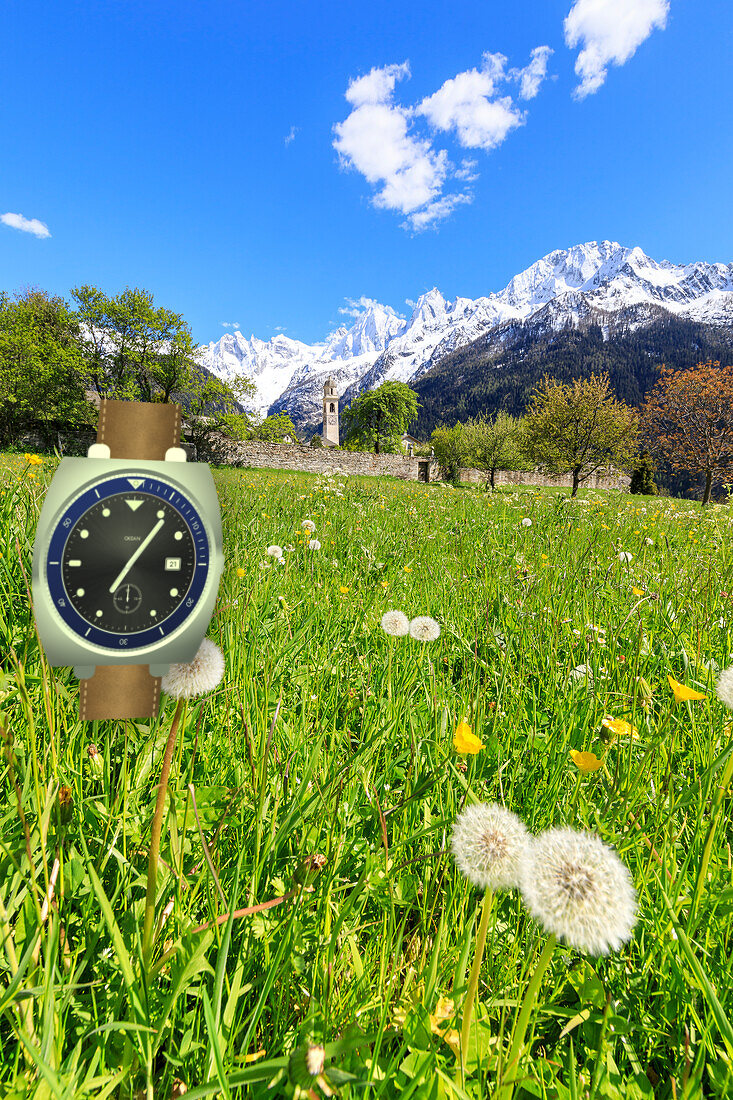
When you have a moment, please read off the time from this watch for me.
7:06
